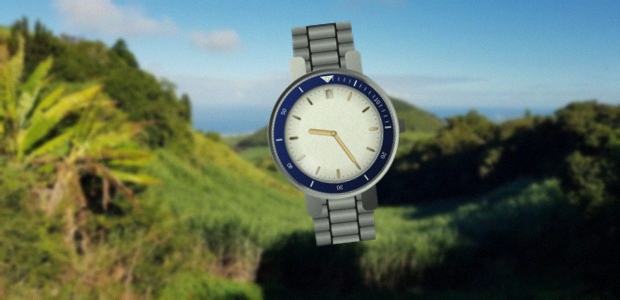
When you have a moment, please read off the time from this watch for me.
9:25
